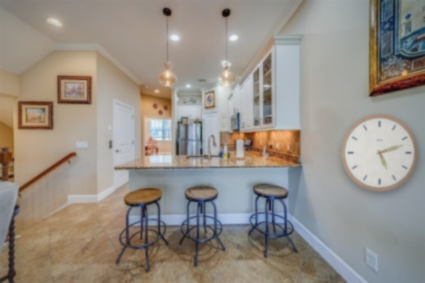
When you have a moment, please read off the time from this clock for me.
5:12
